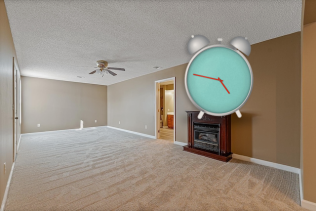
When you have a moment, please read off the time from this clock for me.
4:47
